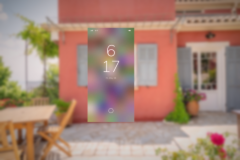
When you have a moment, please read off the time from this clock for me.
6:17
